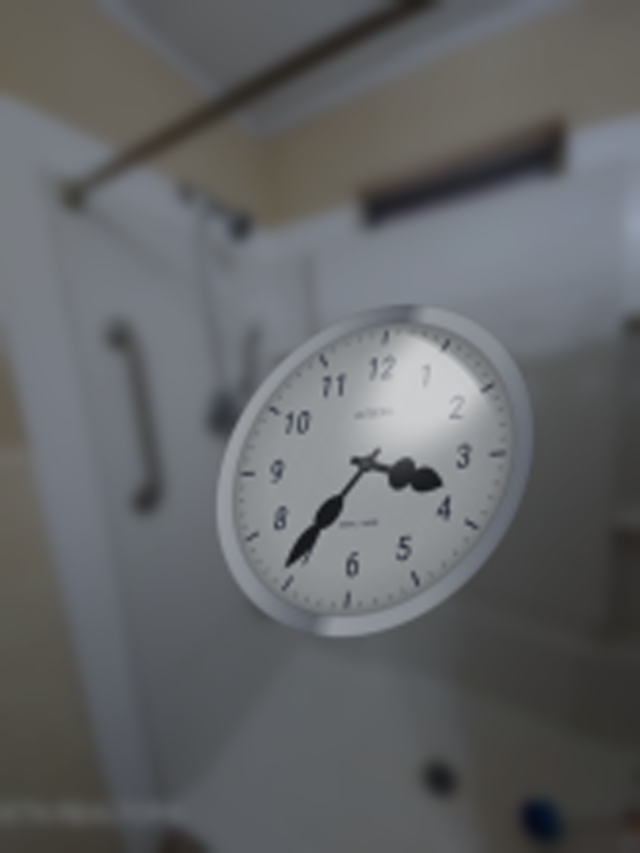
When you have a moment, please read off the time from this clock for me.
3:36
